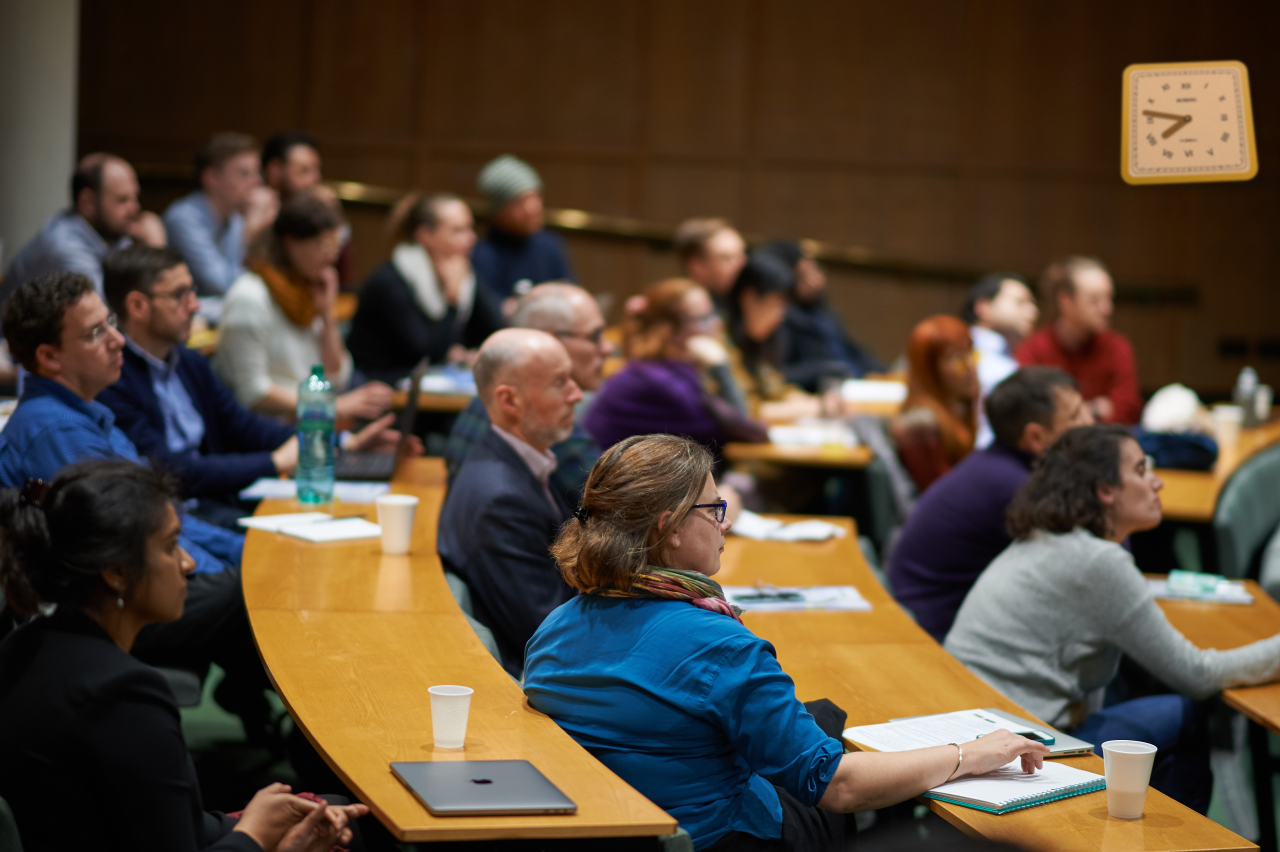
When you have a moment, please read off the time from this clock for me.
7:47
